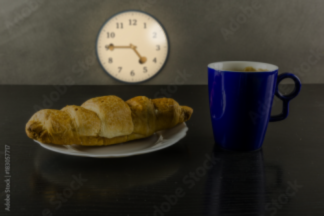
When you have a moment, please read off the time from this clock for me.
4:45
